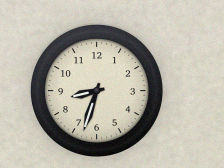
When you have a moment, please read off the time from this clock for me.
8:33
